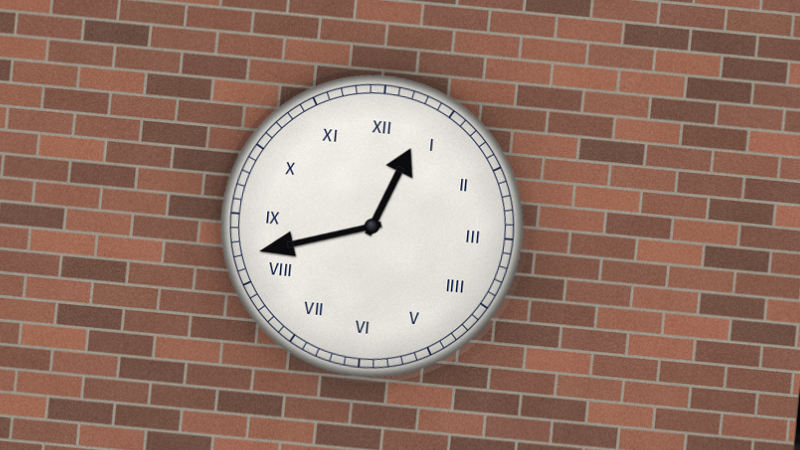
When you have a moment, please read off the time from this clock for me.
12:42
